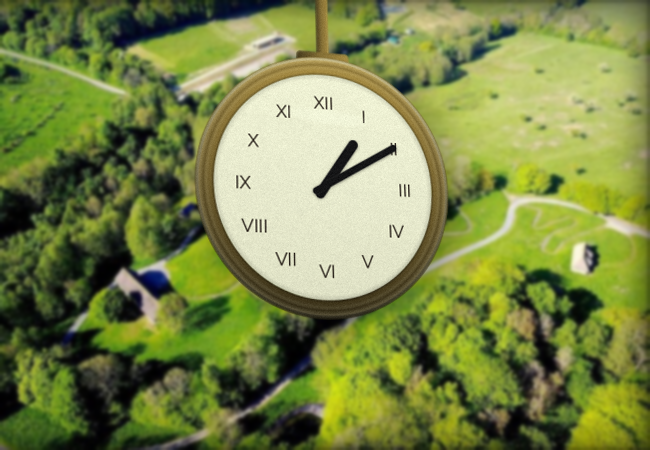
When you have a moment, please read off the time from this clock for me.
1:10
